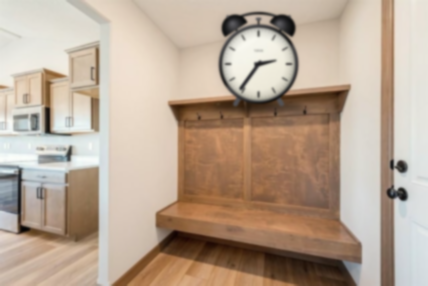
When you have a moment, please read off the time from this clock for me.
2:36
